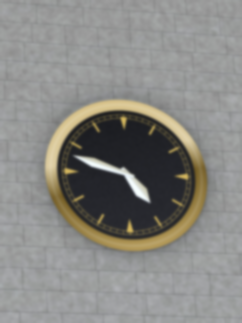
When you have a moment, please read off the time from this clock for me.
4:48
